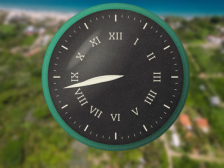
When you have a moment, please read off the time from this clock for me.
8:43
